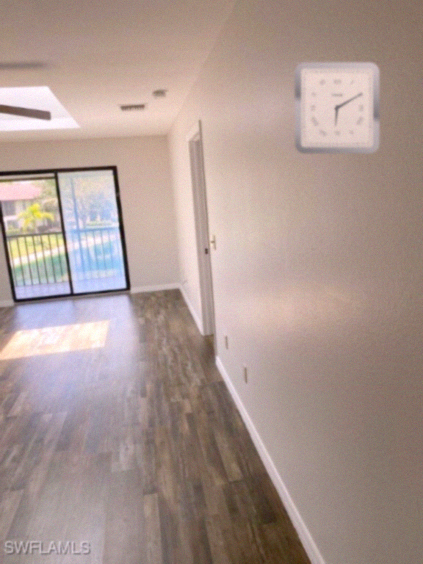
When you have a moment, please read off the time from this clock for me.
6:10
